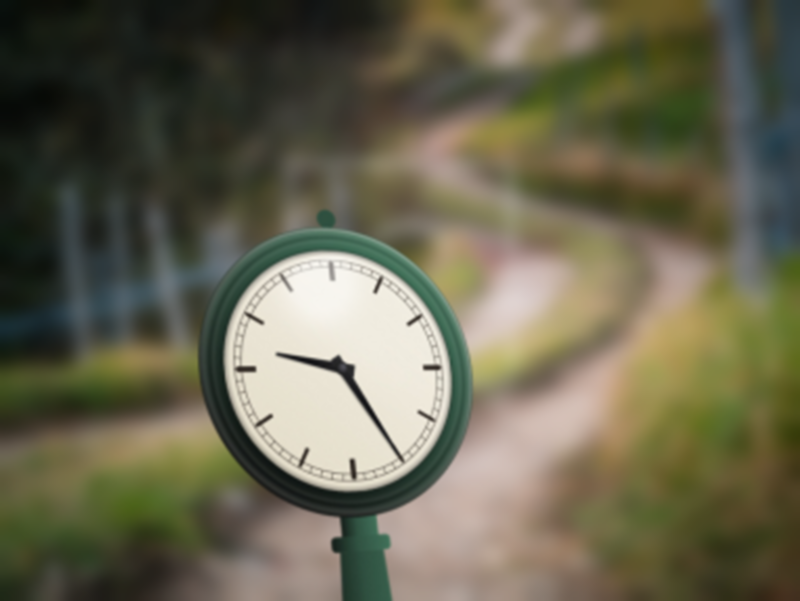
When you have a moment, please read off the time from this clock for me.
9:25
